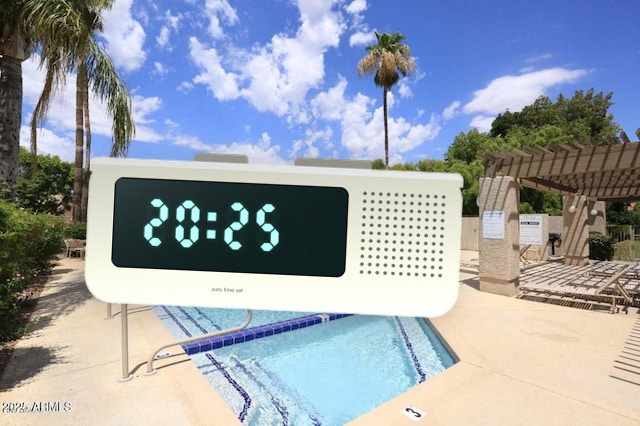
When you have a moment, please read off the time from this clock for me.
20:25
